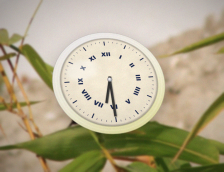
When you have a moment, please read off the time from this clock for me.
6:30
